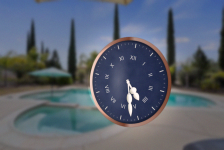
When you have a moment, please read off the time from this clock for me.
4:27
